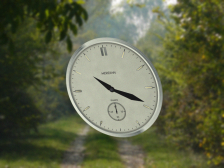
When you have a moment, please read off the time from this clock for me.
10:19
